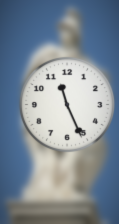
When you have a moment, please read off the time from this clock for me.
11:26
